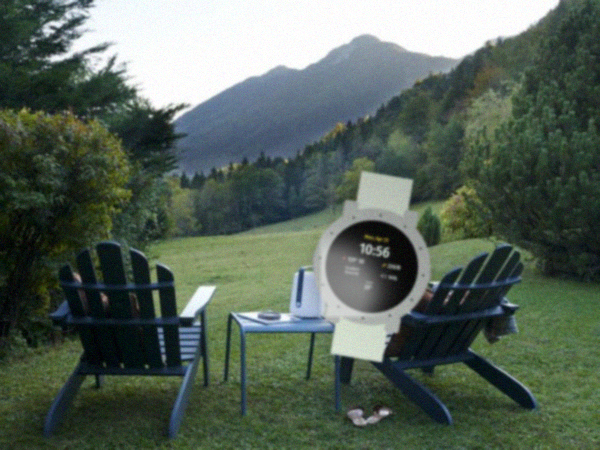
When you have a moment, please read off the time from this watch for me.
10:56
